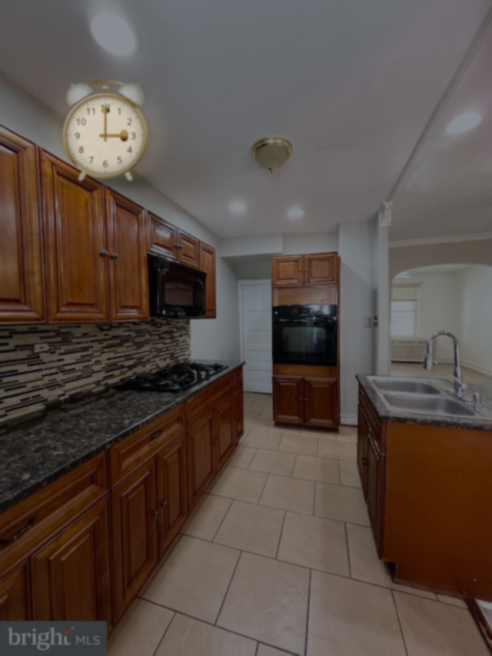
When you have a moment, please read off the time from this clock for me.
3:00
